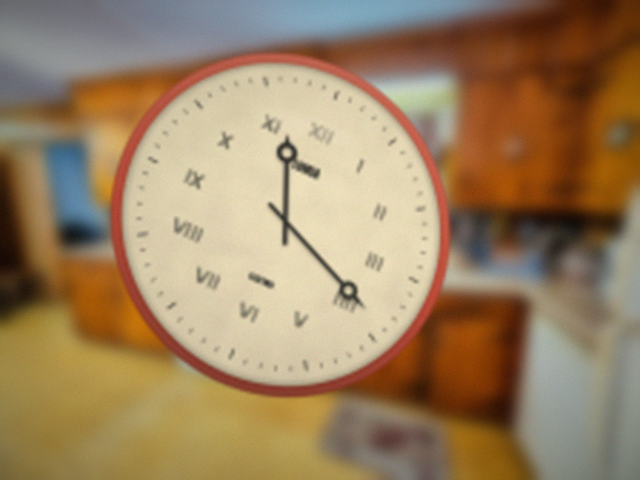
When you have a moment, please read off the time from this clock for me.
11:19
